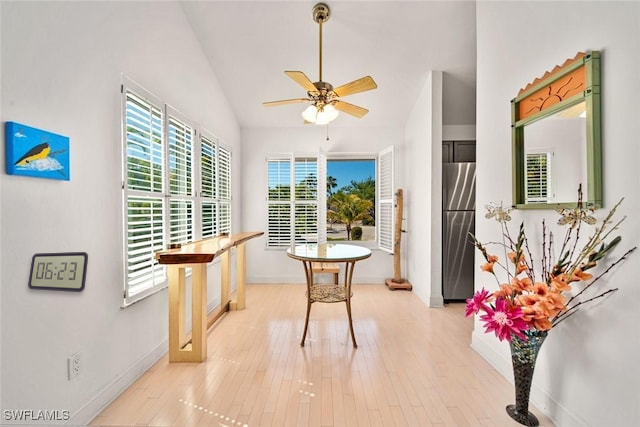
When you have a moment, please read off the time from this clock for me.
6:23
